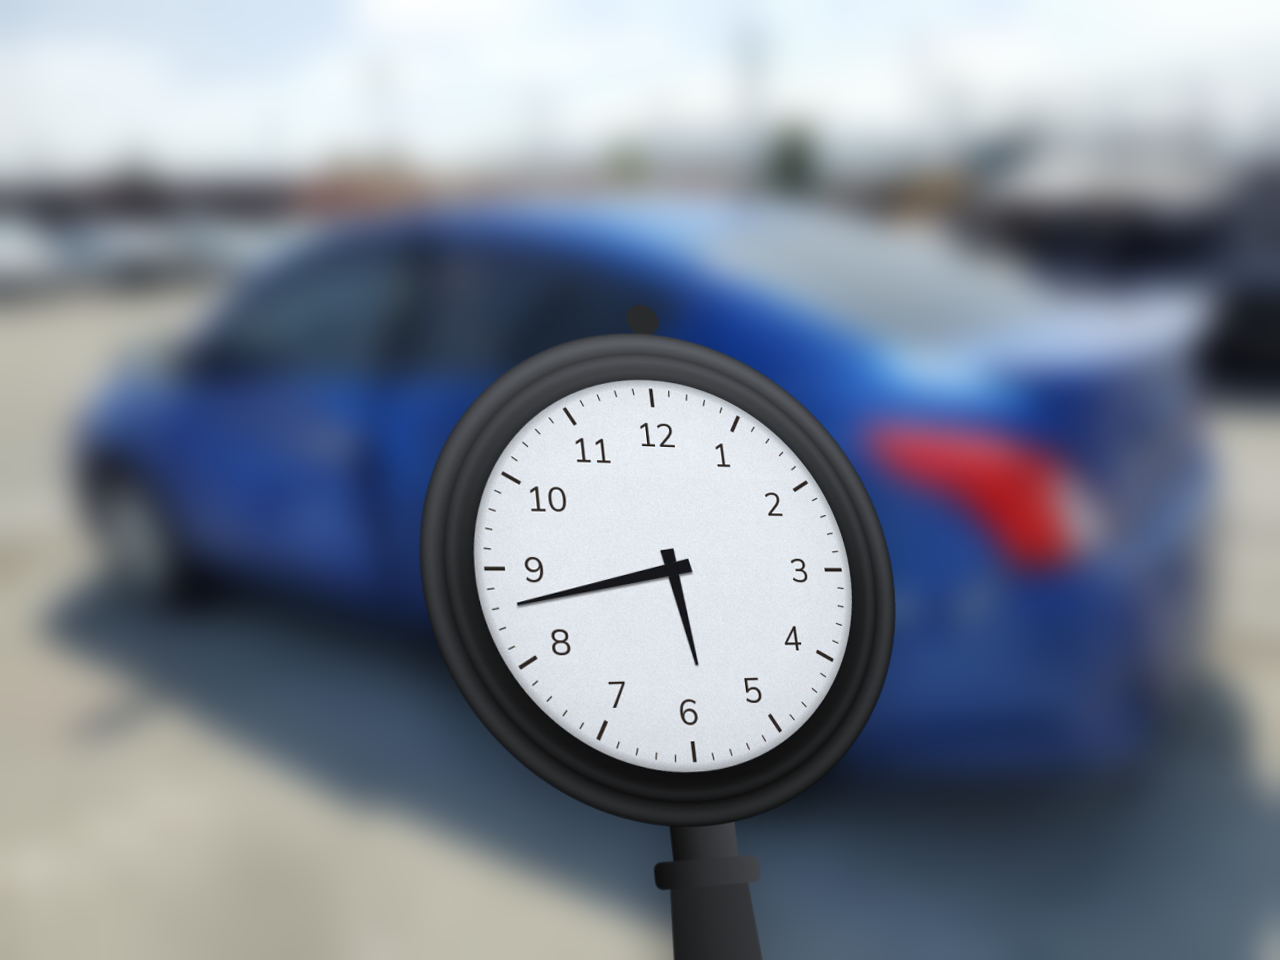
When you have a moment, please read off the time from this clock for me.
5:43
